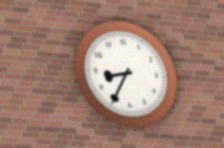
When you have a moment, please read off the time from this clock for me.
8:35
